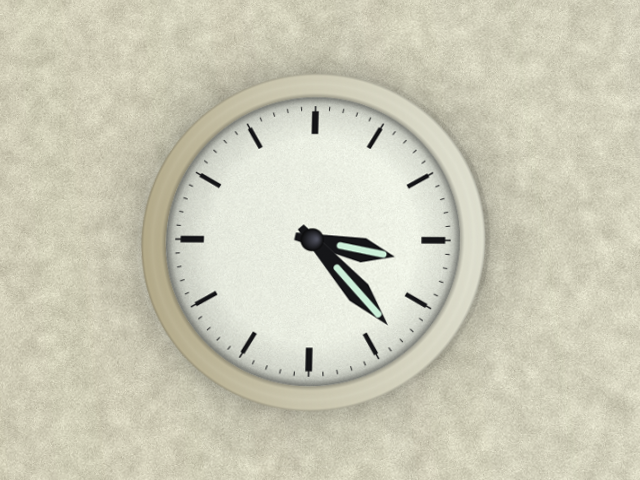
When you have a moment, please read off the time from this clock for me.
3:23
